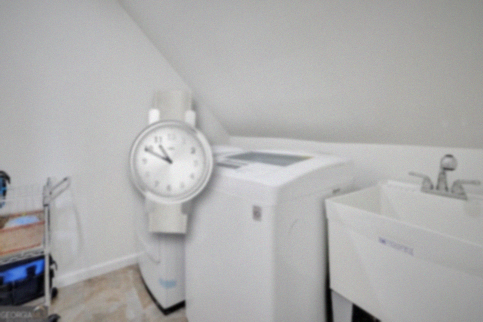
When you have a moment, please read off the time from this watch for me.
10:49
